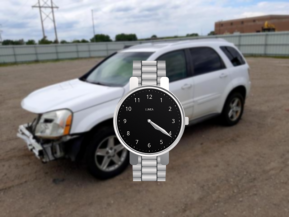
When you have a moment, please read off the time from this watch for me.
4:21
